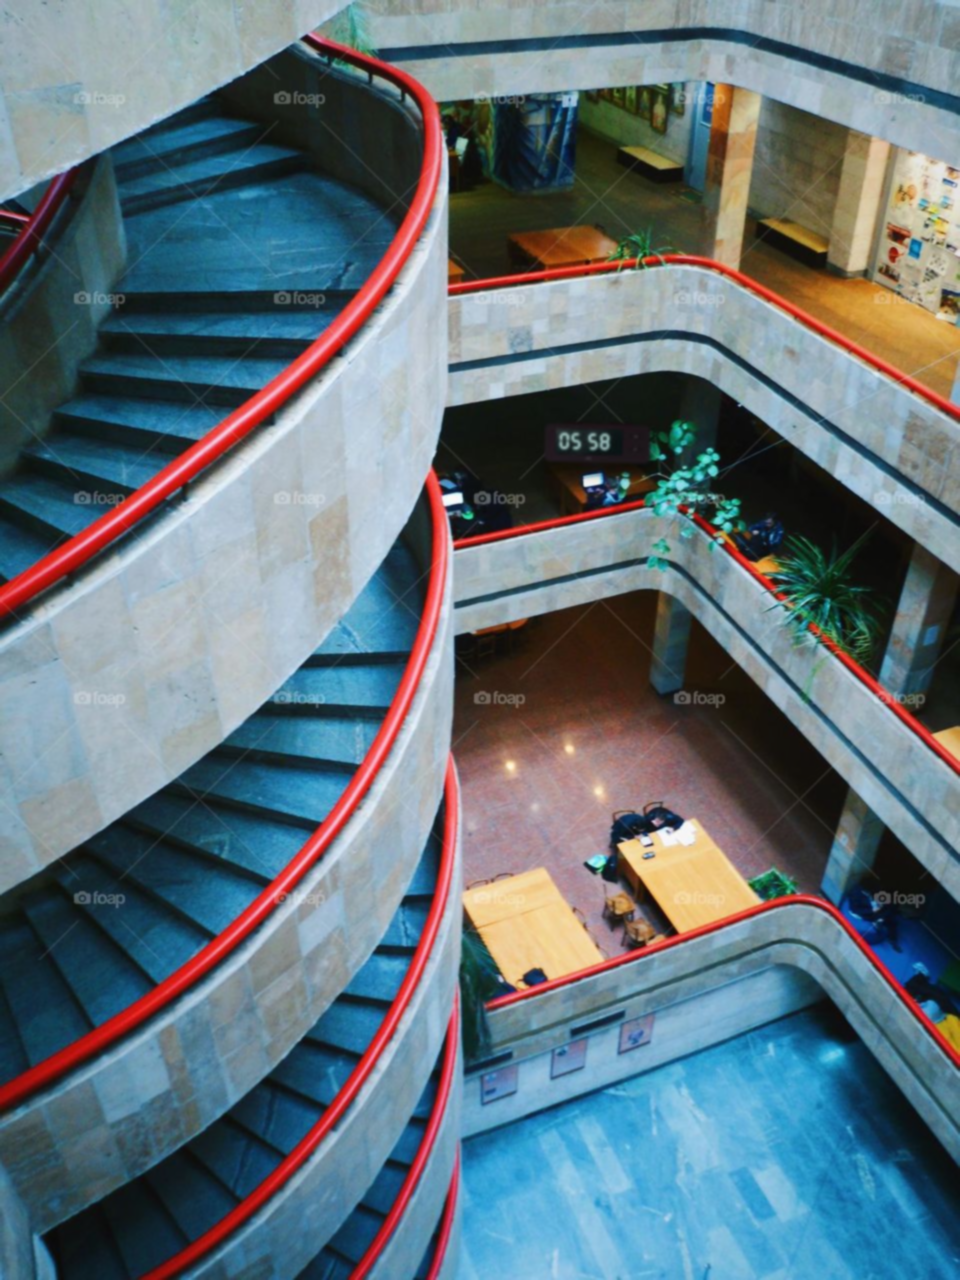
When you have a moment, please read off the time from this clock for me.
5:58
